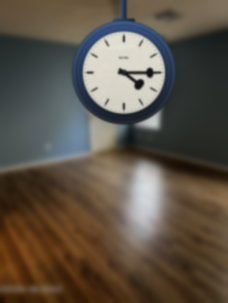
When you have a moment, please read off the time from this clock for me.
4:15
